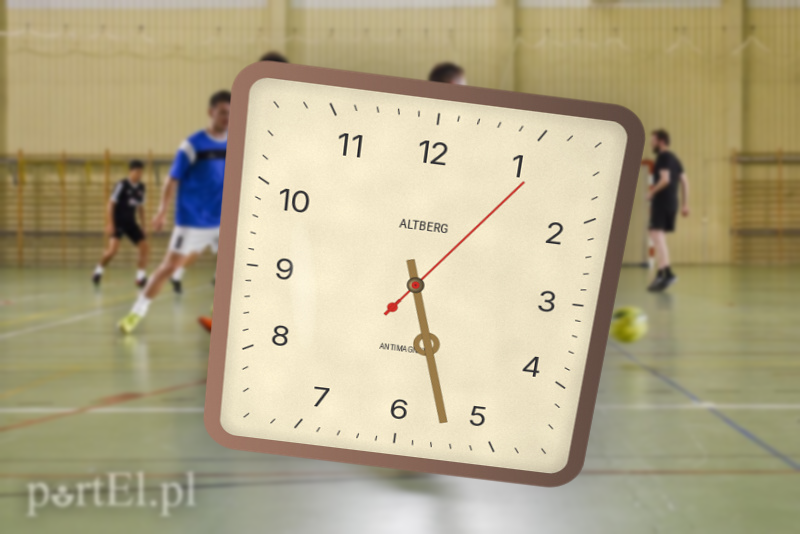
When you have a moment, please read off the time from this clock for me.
5:27:06
